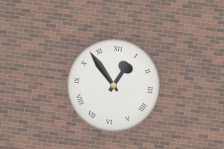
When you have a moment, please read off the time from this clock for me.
12:53
